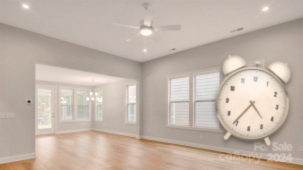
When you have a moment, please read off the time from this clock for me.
4:36
